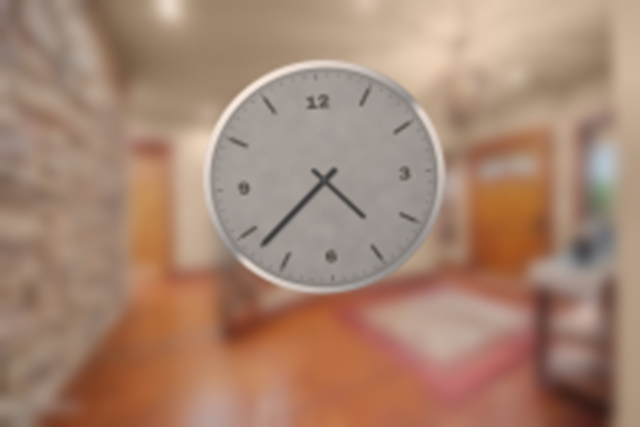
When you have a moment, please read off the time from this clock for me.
4:38
